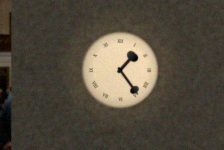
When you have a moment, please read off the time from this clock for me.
1:24
